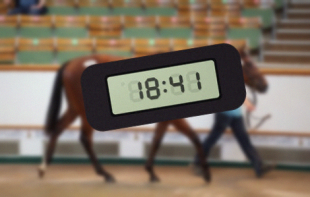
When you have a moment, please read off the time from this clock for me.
18:41
